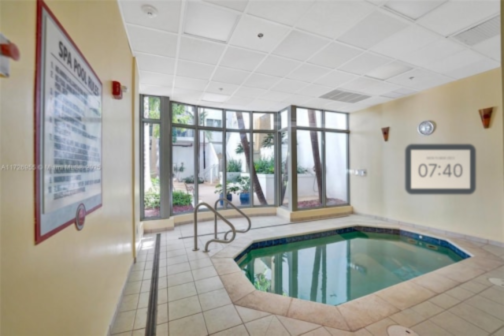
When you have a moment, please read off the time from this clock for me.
7:40
